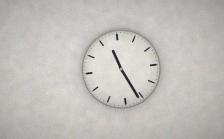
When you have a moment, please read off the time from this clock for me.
11:26
